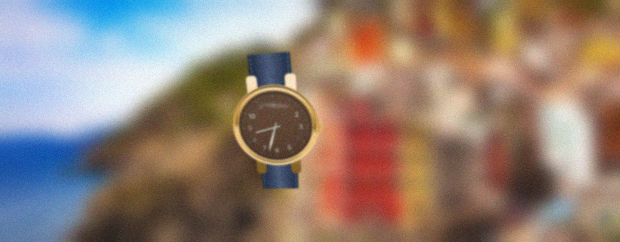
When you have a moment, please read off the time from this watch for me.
8:33
